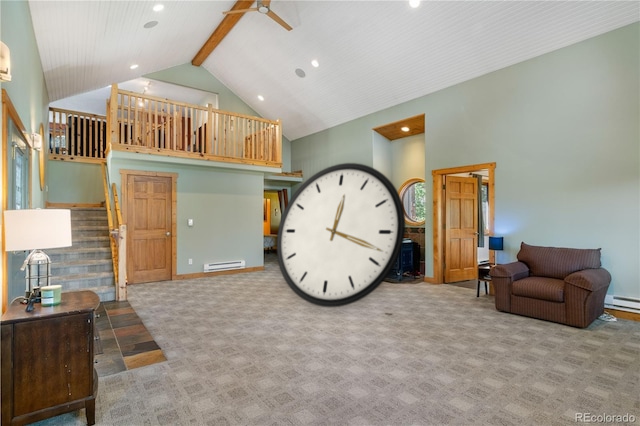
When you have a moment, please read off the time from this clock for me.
12:18
